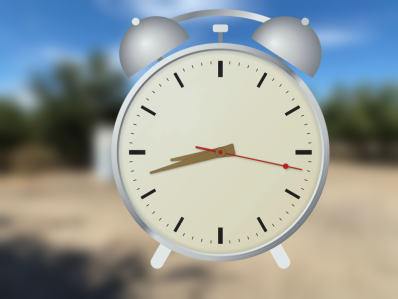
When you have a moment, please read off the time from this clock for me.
8:42:17
